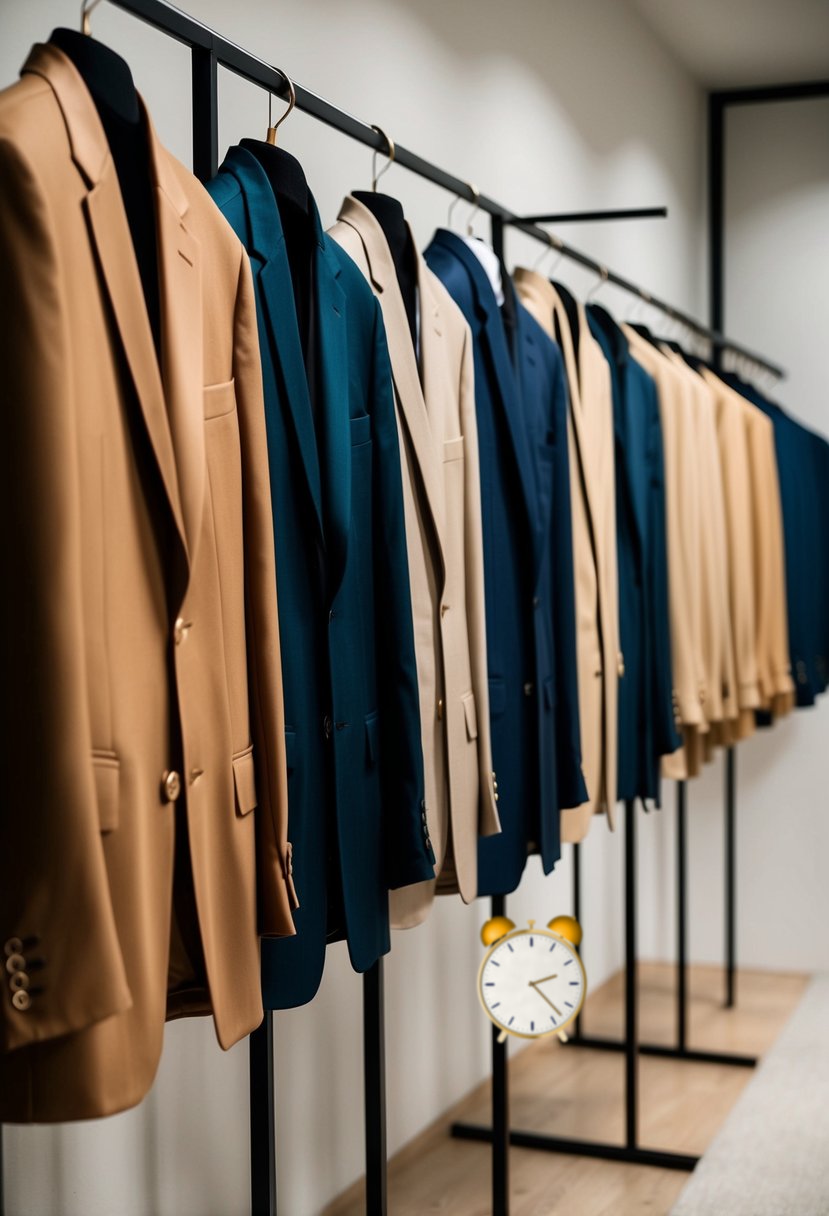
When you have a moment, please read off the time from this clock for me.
2:23
